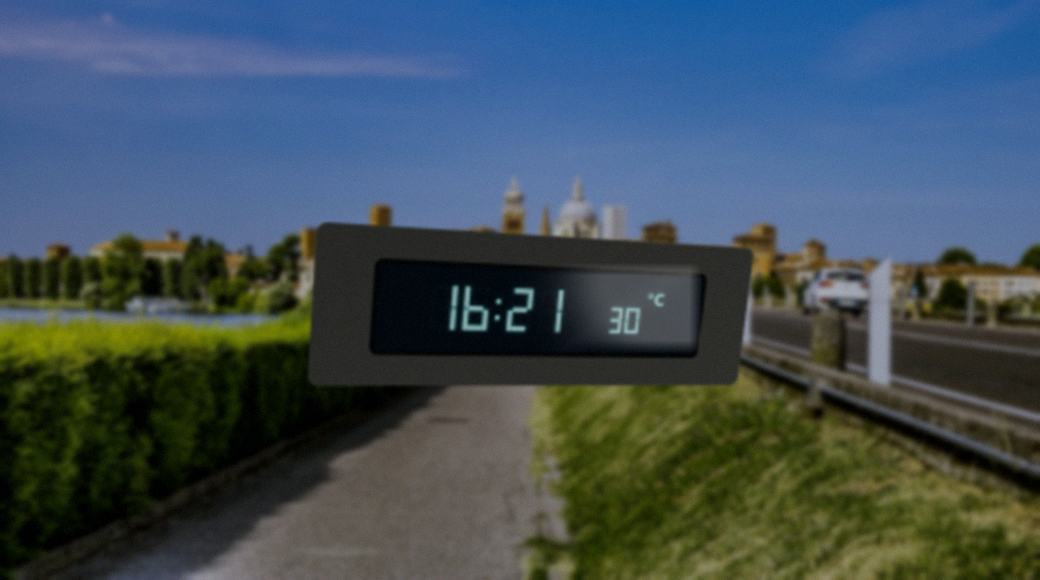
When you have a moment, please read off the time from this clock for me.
16:21
